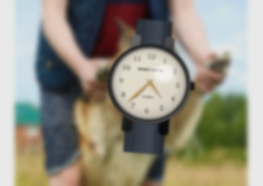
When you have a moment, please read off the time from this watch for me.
4:37
